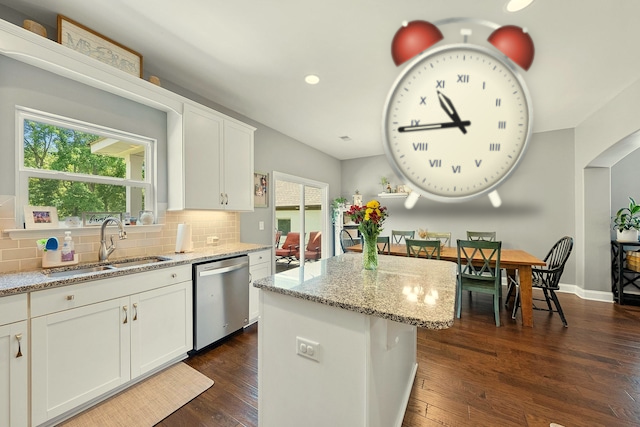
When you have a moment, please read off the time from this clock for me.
10:44
